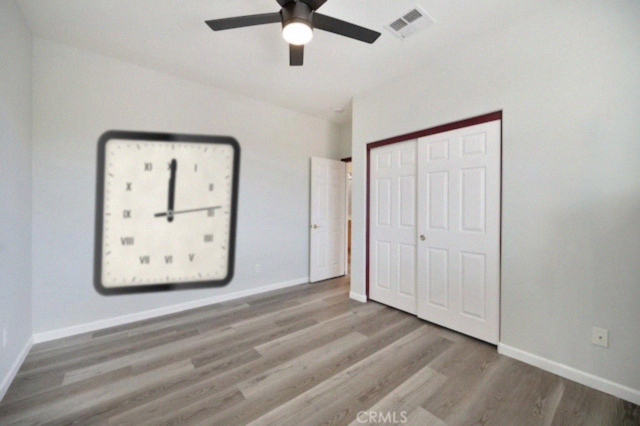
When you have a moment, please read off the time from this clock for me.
12:00:14
